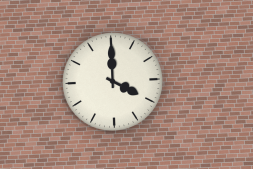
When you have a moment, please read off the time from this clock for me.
4:00
